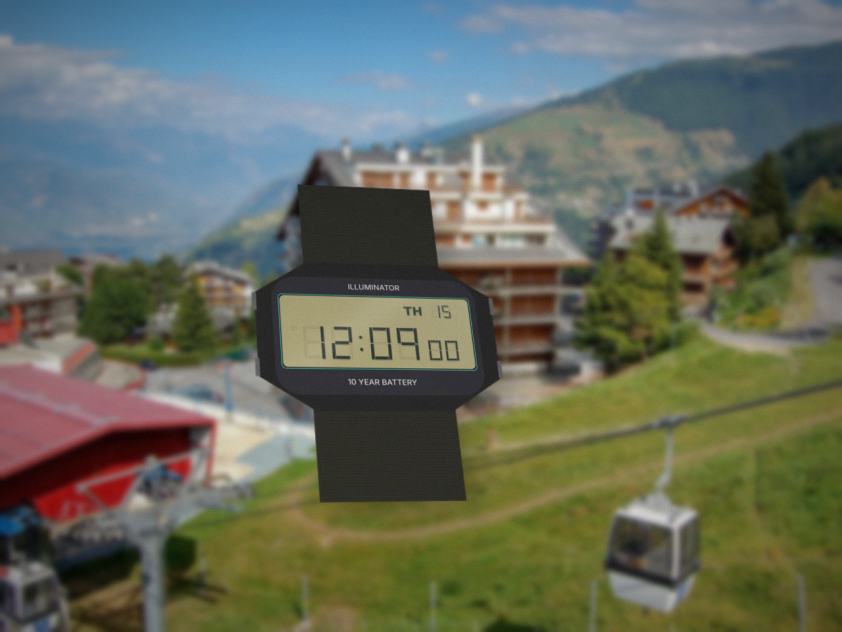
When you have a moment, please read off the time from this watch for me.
12:09:00
